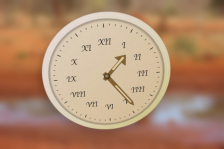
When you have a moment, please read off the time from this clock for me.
1:24
